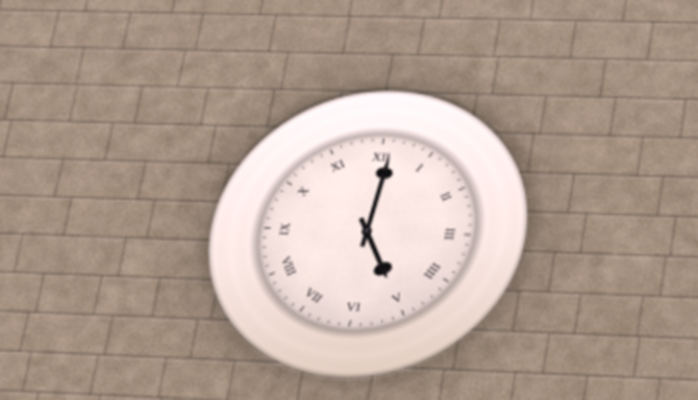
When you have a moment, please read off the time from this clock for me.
5:01
